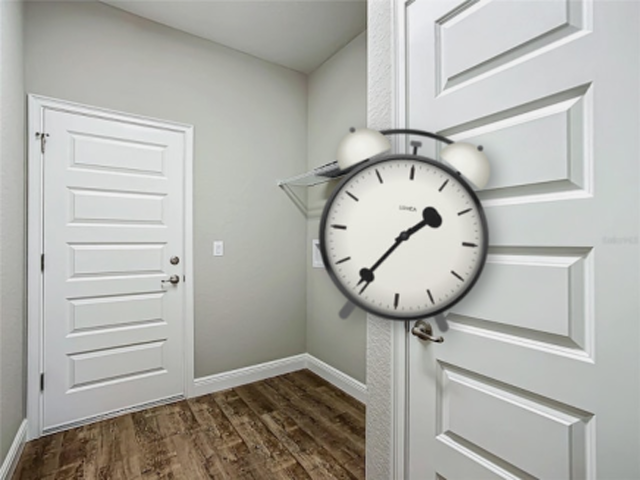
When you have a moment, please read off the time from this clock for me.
1:36
